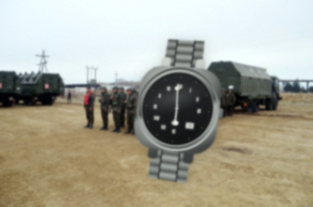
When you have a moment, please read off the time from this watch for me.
5:59
